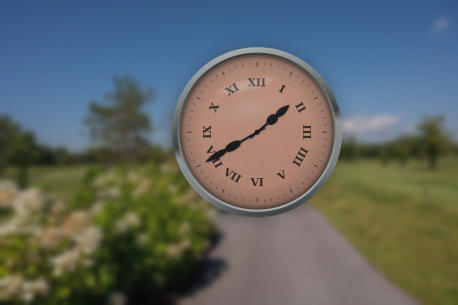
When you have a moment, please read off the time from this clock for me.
1:40
